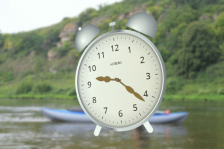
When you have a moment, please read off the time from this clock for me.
9:22
